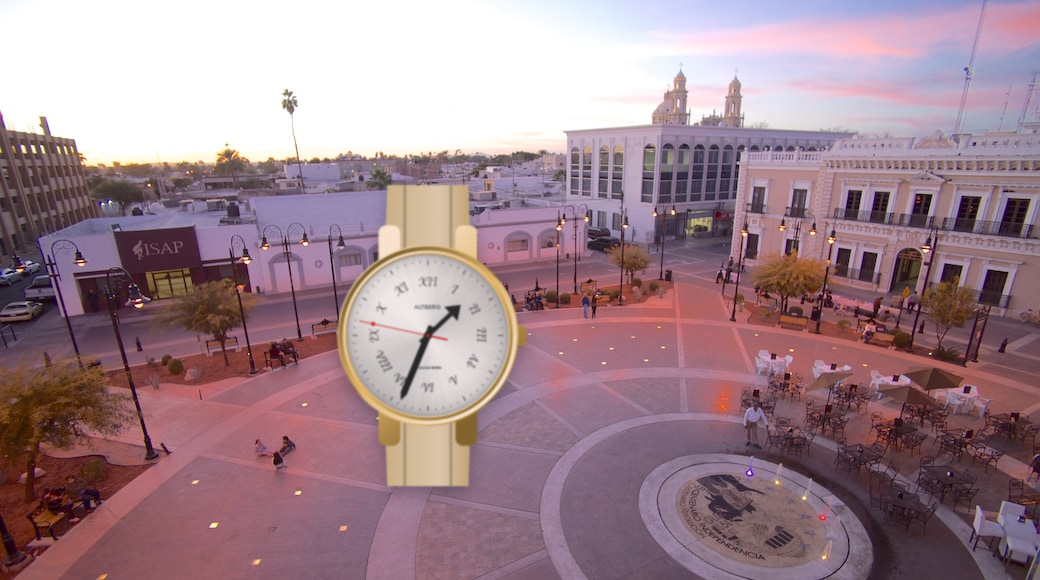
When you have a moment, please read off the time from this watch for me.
1:33:47
